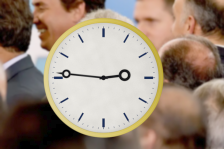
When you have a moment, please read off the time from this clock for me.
2:46
